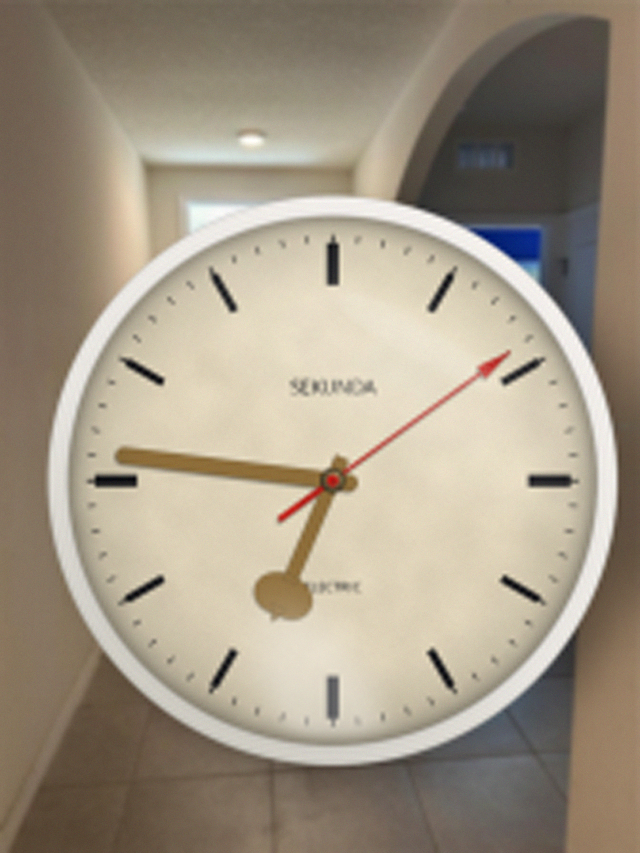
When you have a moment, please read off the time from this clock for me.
6:46:09
